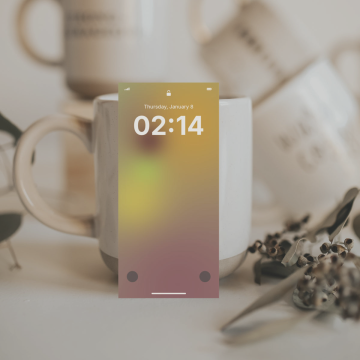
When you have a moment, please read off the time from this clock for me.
2:14
